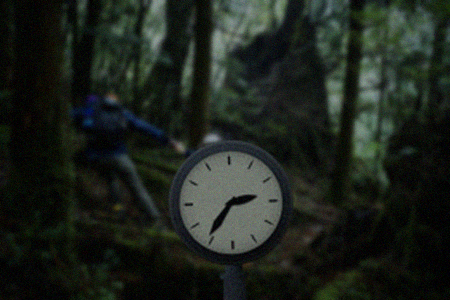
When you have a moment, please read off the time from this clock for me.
2:36
